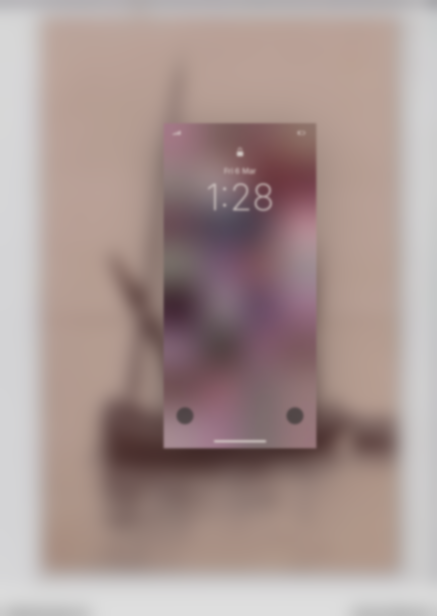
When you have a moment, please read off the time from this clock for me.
1:28
